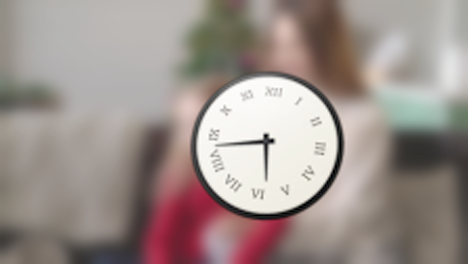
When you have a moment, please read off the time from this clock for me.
5:43
